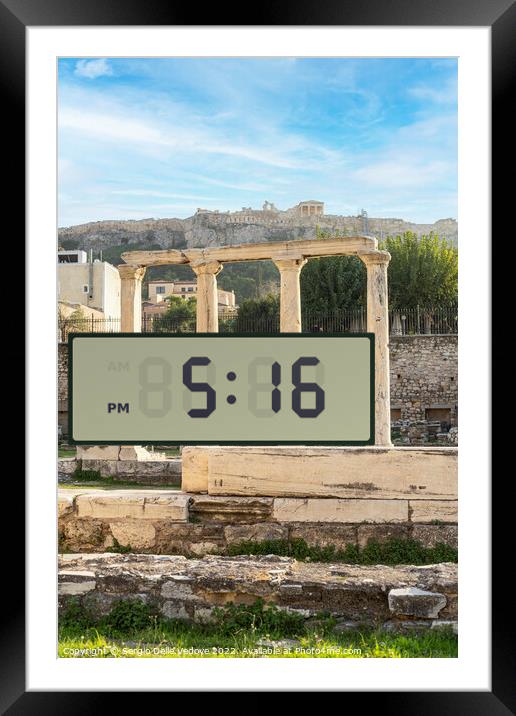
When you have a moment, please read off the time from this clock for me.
5:16
